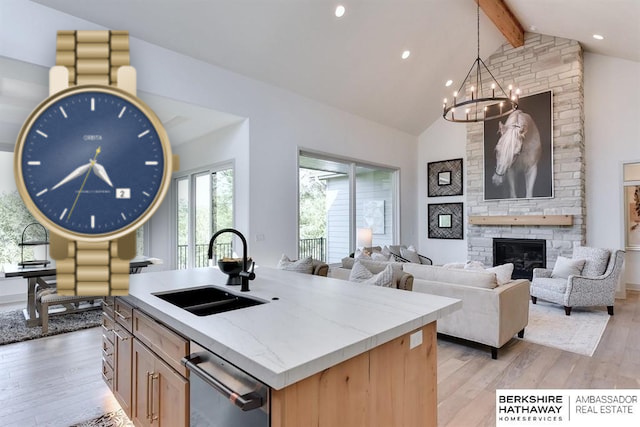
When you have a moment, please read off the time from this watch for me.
4:39:34
